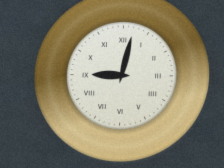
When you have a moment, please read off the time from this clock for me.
9:02
